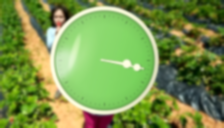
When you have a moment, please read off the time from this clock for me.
3:17
